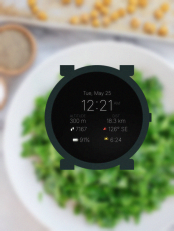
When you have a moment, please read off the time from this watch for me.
12:21
